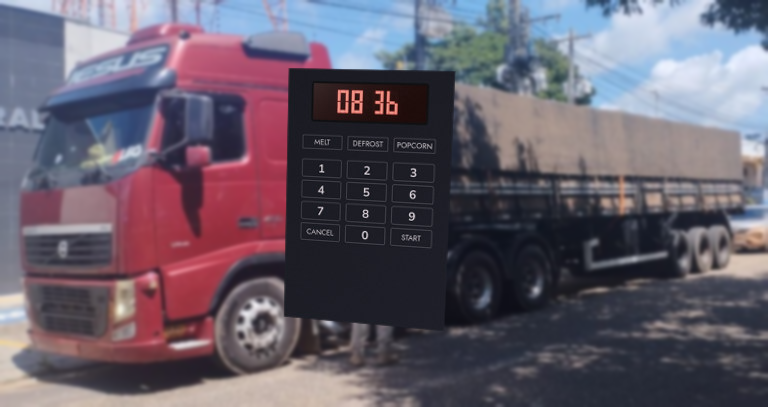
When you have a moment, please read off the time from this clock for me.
8:36
